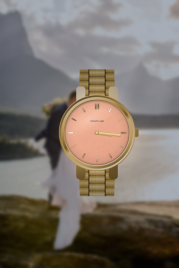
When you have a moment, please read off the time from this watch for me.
3:16
